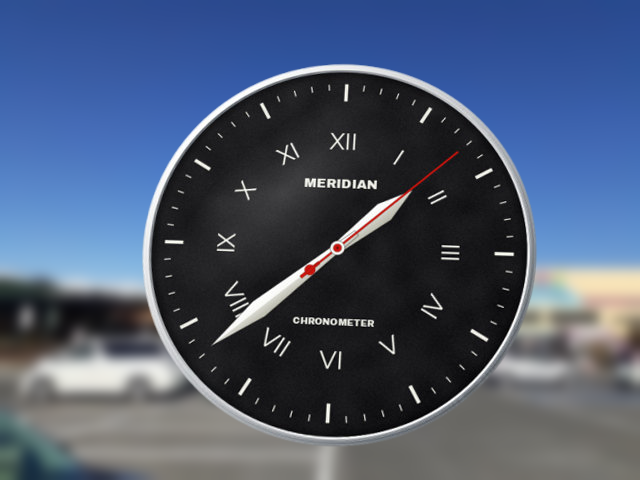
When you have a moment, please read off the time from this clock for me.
1:38:08
